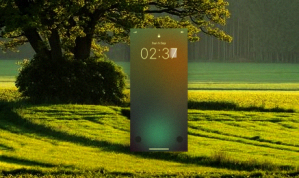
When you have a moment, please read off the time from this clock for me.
2:37
